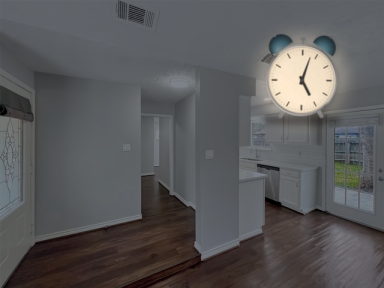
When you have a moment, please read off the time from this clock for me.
5:03
